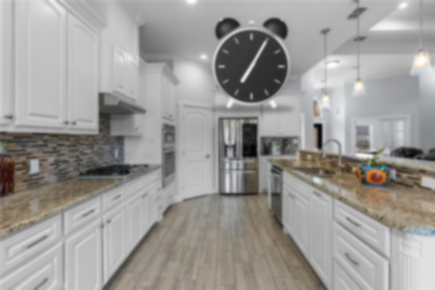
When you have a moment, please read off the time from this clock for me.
7:05
